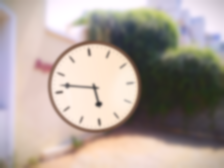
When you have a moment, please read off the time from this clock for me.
5:47
